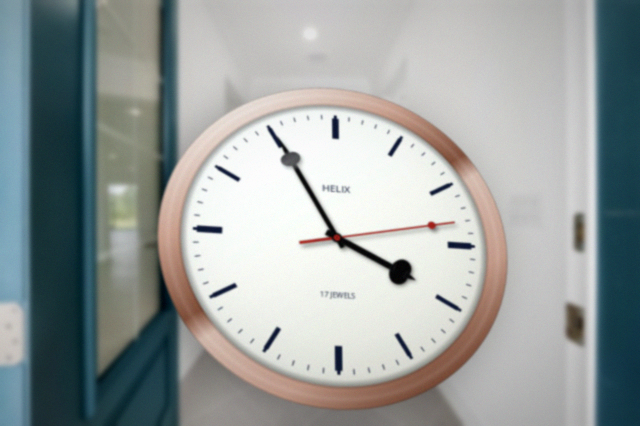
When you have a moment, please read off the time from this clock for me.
3:55:13
